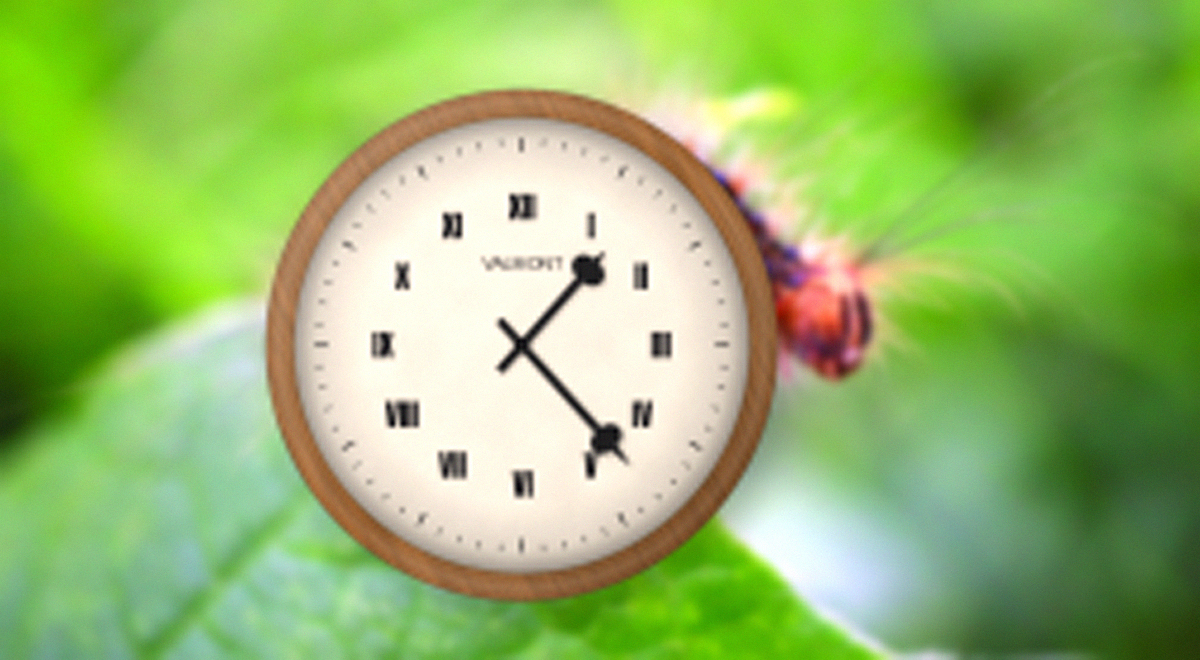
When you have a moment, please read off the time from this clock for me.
1:23
